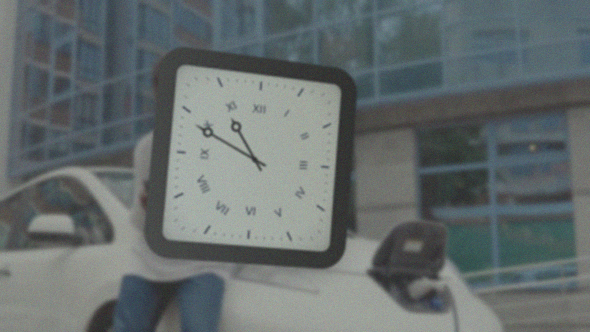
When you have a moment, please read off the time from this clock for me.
10:49
